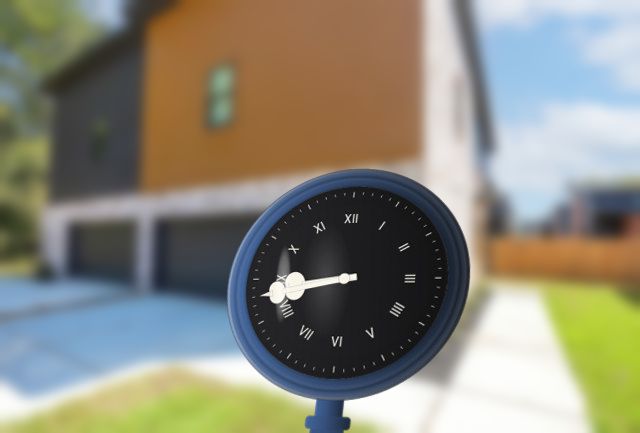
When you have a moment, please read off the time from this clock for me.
8:43
